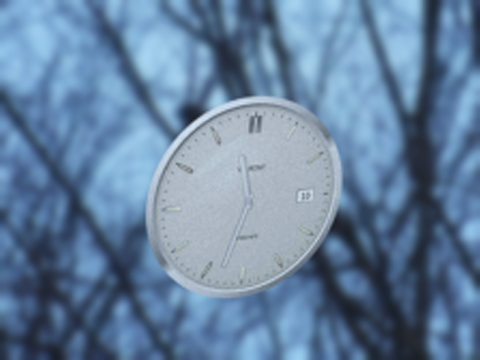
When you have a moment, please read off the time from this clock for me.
11:33
